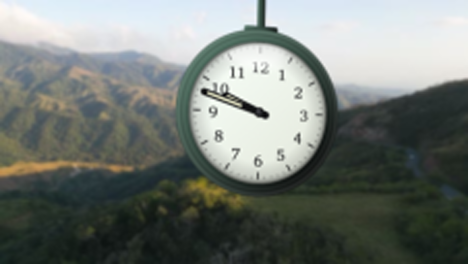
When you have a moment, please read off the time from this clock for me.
9:48
